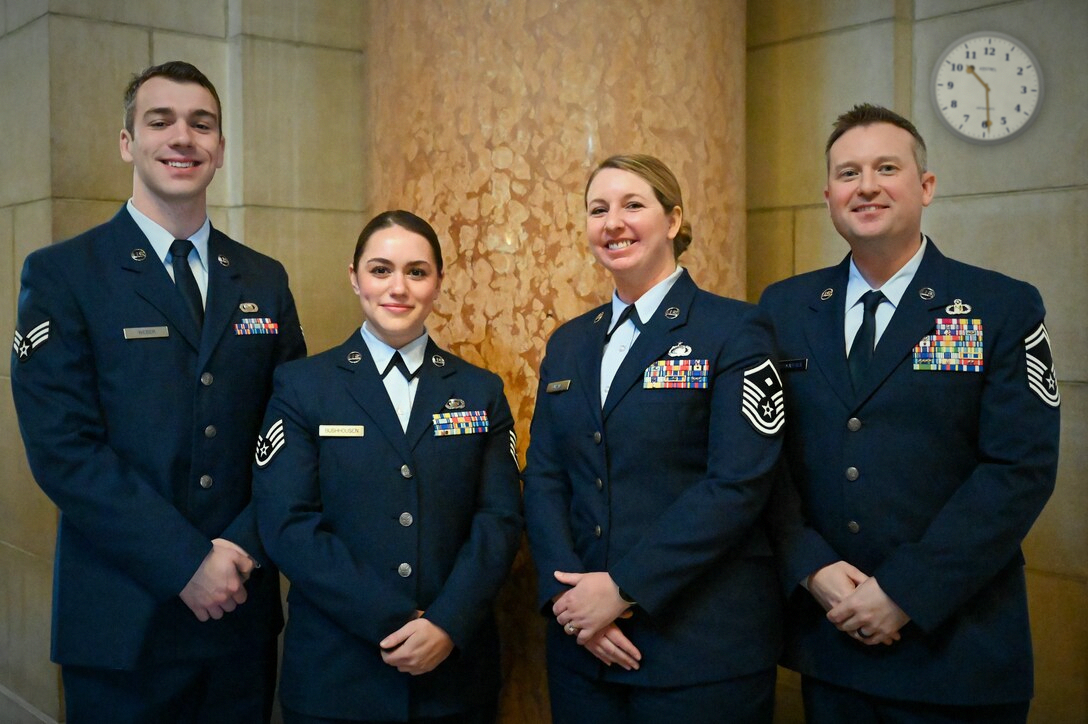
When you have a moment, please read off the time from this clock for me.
10:29
